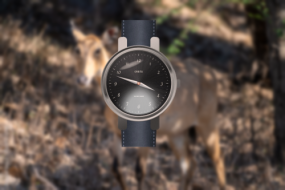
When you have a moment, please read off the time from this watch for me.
3:48
